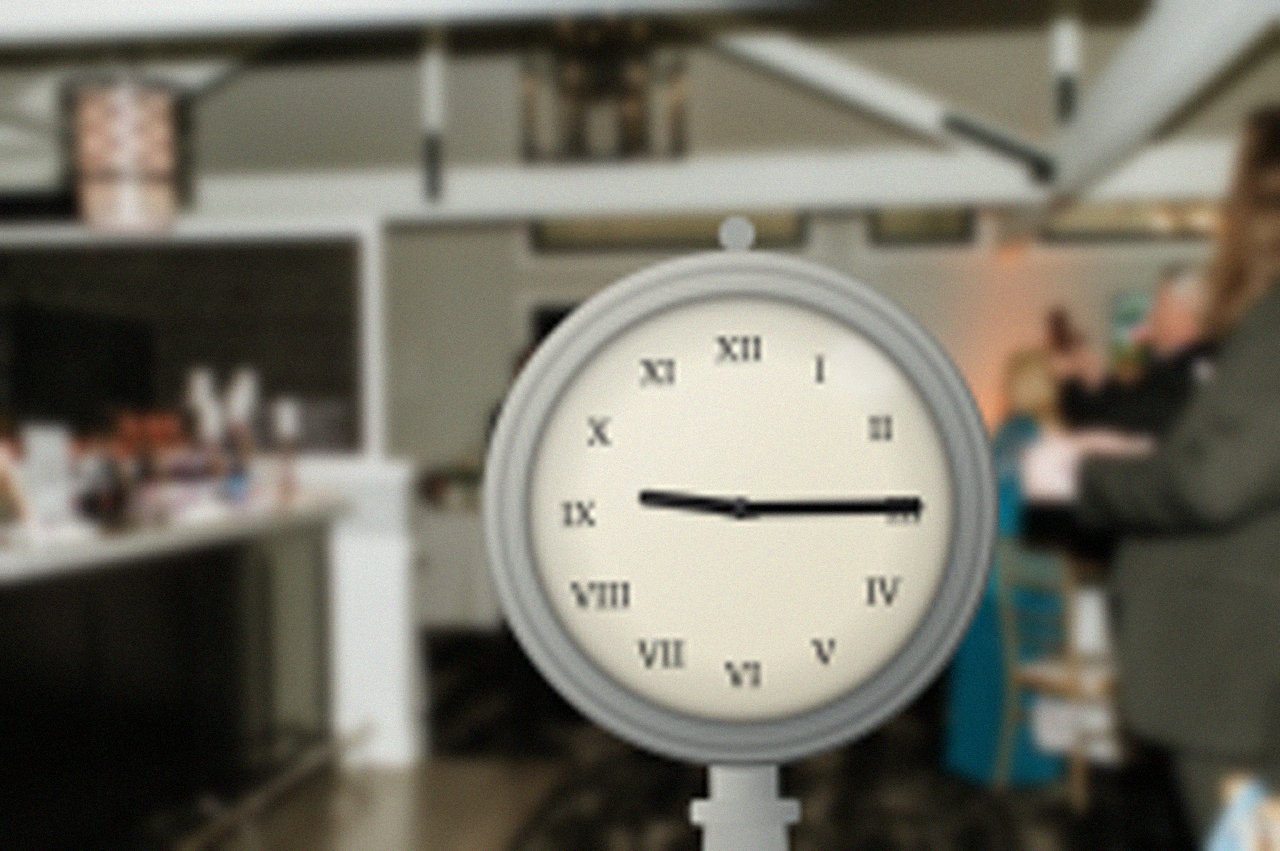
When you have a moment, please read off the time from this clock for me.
9:15
